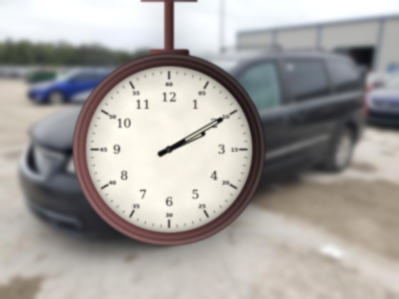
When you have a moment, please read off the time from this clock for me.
2:10
